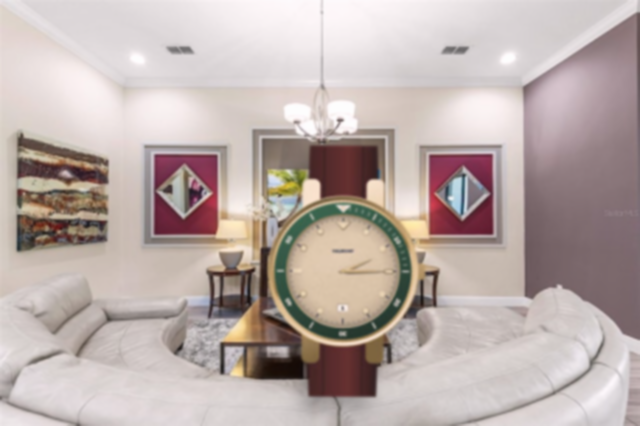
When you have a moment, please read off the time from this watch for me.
2:15
